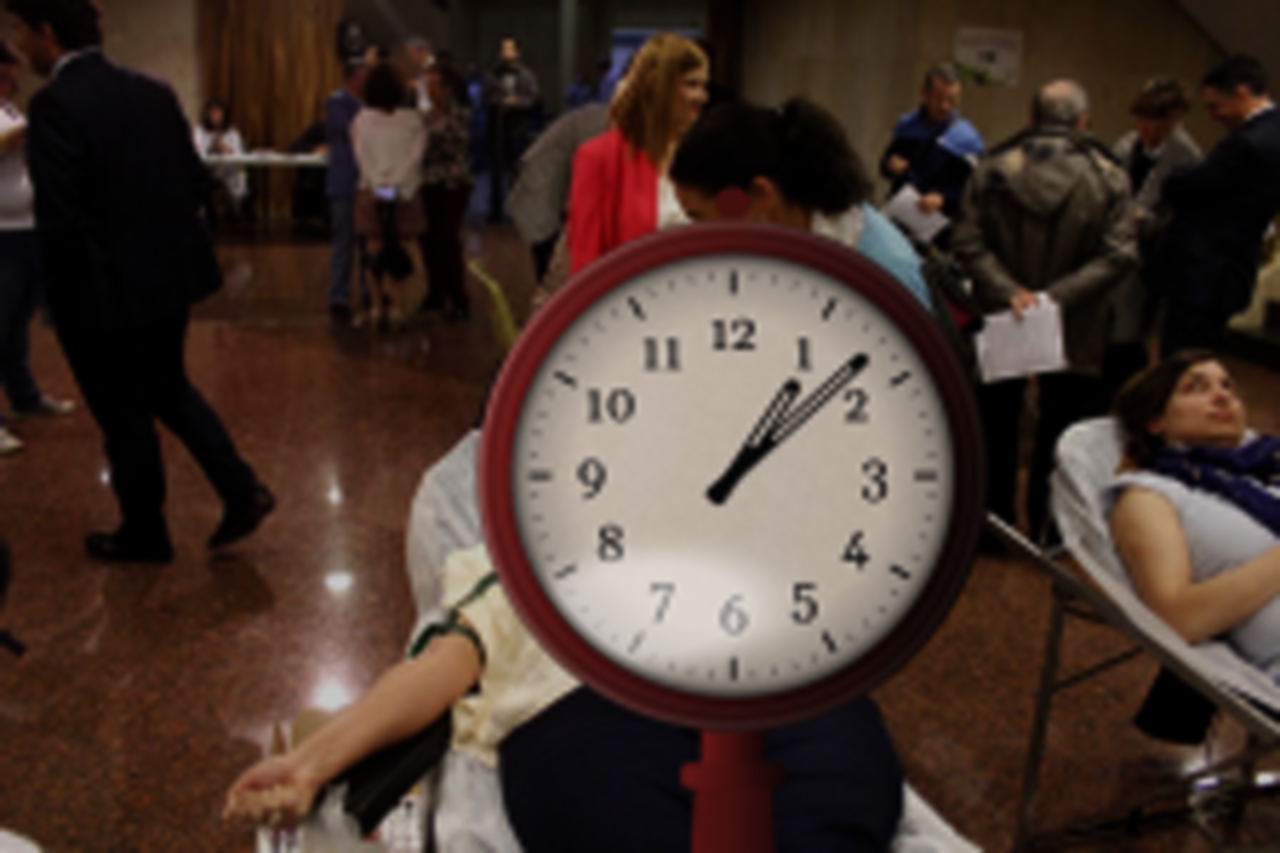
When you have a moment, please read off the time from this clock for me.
1:08
